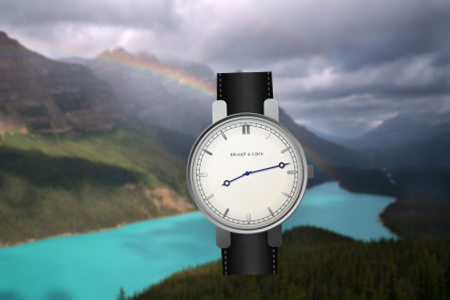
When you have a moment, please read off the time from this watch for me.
8:13
